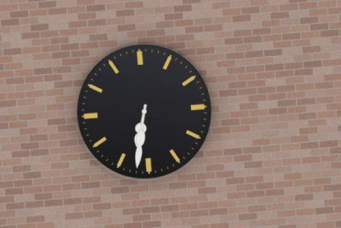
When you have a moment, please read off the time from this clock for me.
6:32
